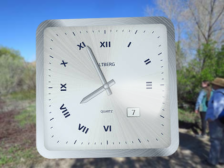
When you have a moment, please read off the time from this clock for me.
7:56
